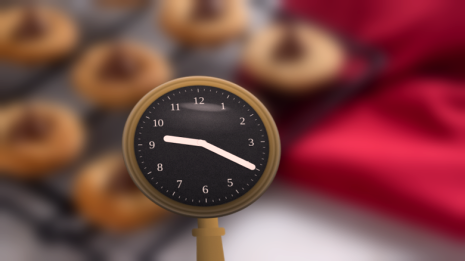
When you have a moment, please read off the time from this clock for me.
9:20
